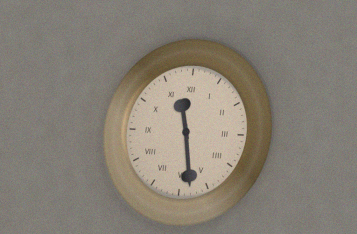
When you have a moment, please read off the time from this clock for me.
11:28
